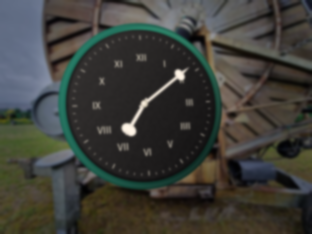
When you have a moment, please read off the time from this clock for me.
7:09
